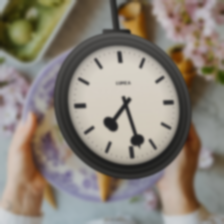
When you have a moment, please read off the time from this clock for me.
7:28
